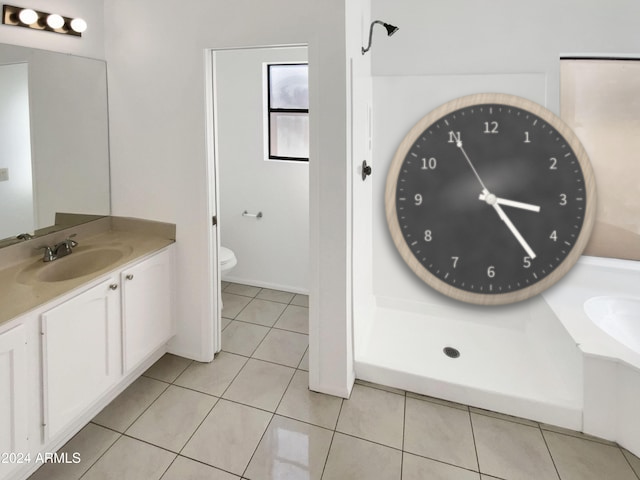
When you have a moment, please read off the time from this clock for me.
3:23:55
